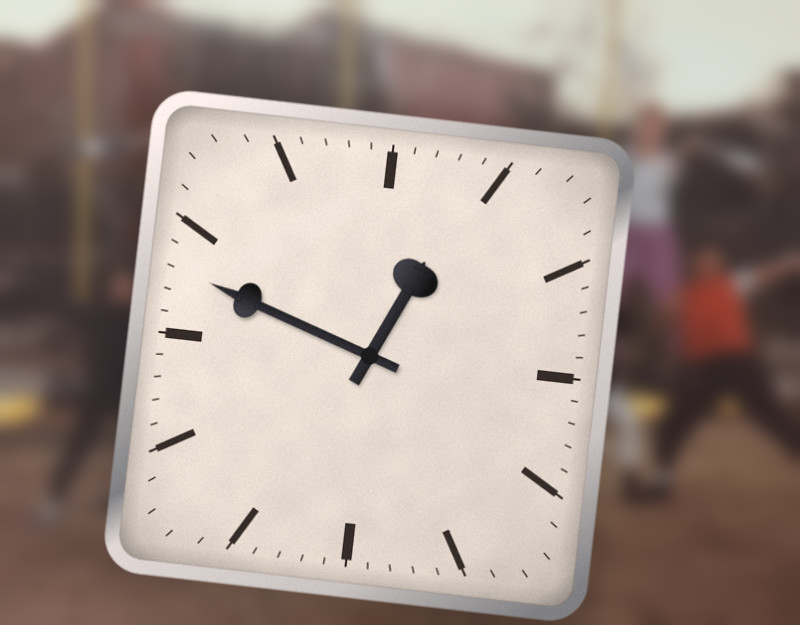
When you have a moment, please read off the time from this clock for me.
12:48
